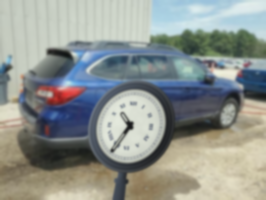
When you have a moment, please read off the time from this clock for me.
10:35
